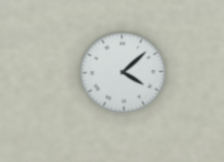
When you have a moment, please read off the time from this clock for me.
4:08
